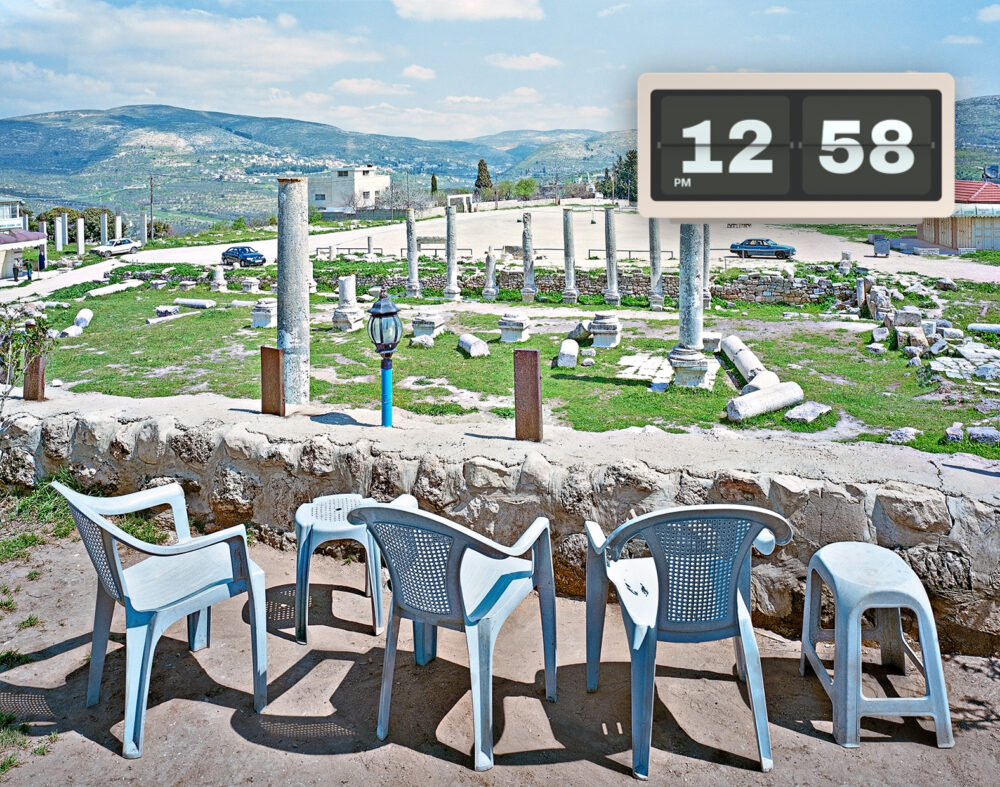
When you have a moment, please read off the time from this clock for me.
12:58
